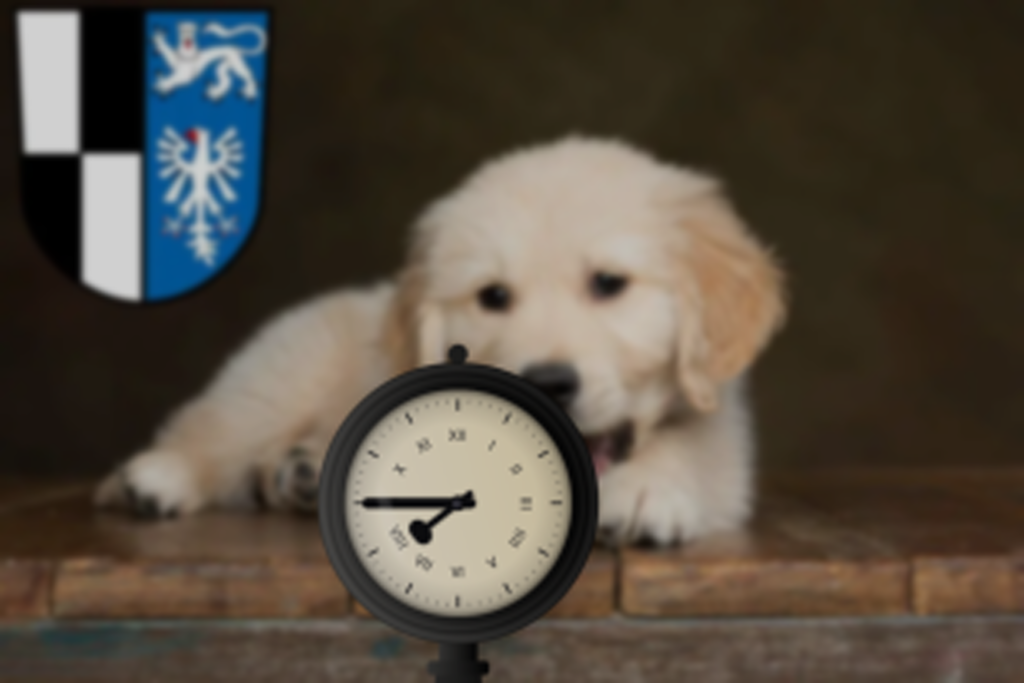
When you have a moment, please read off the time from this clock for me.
7:45
